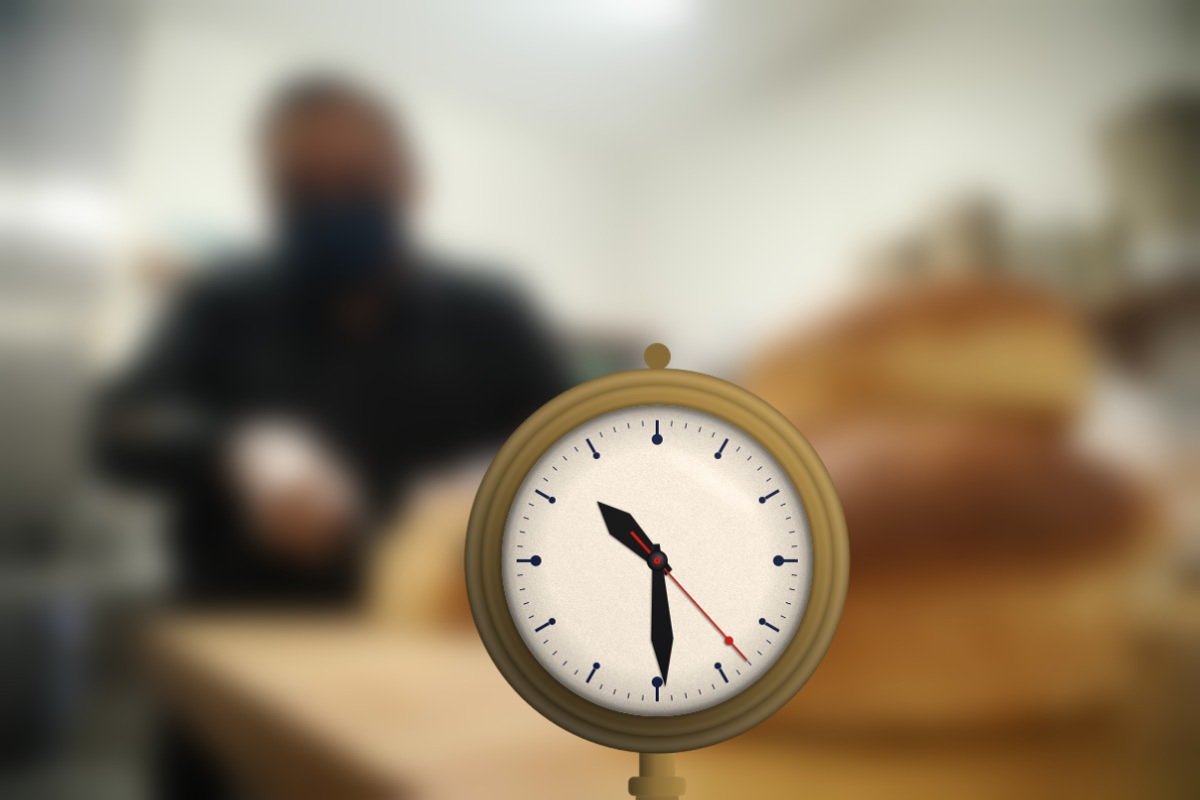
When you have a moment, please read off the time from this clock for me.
10:29:23
